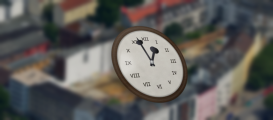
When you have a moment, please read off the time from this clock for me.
12:57
